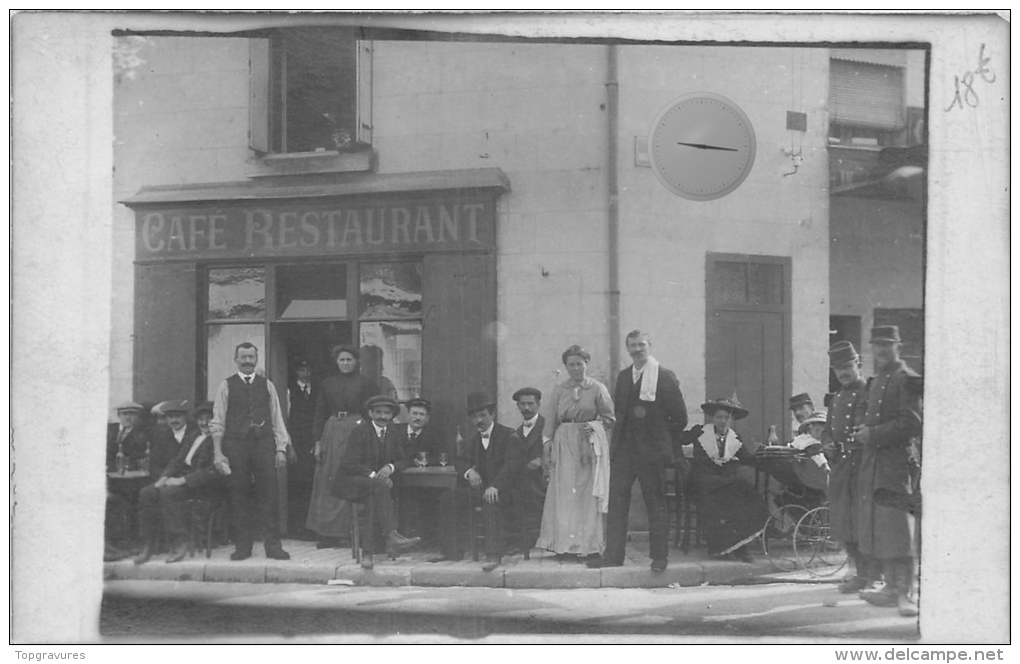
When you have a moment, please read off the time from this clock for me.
9:16
